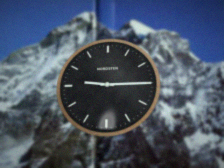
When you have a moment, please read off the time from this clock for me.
9:15
